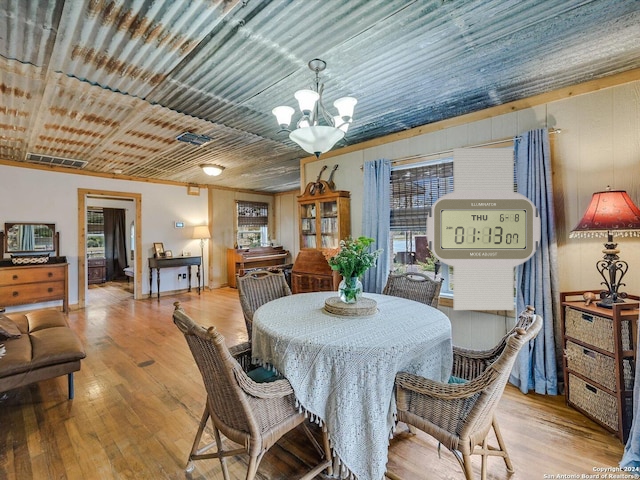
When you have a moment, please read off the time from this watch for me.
1:13:07
